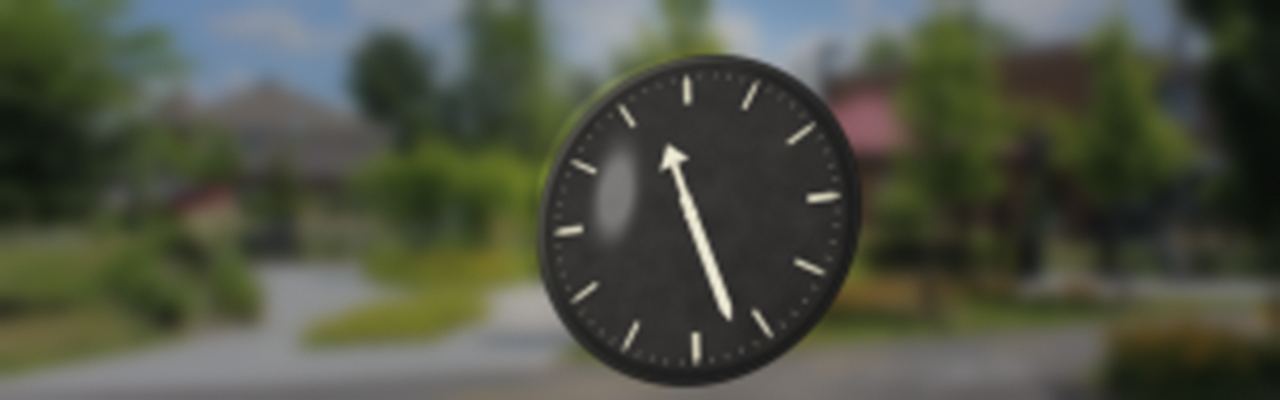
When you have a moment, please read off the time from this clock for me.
11:27
